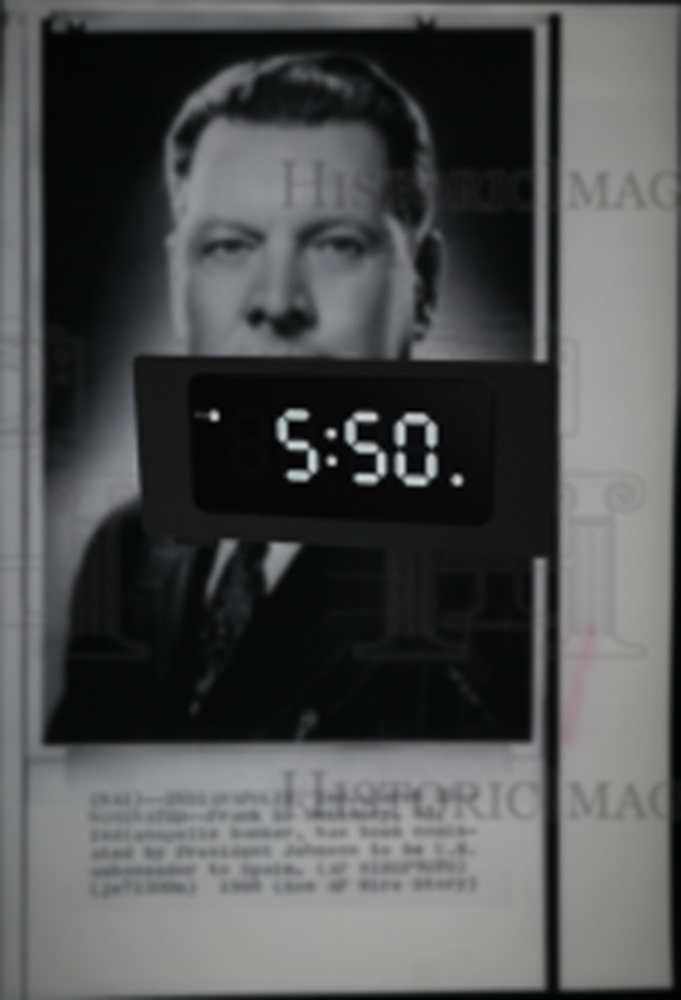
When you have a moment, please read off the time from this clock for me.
5:50
